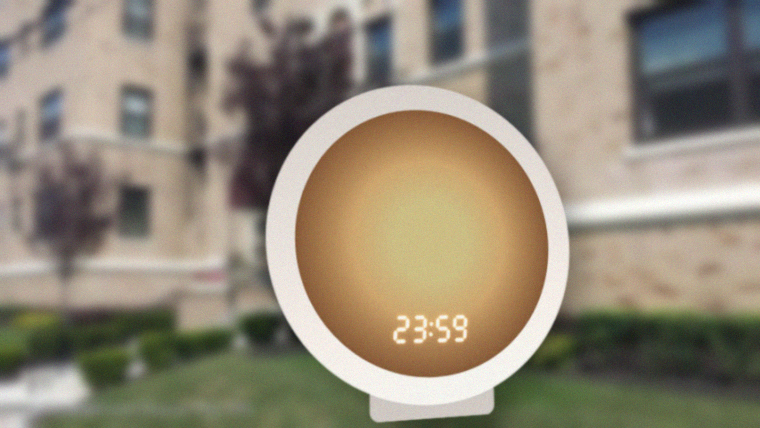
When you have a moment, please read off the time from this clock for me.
23:59
